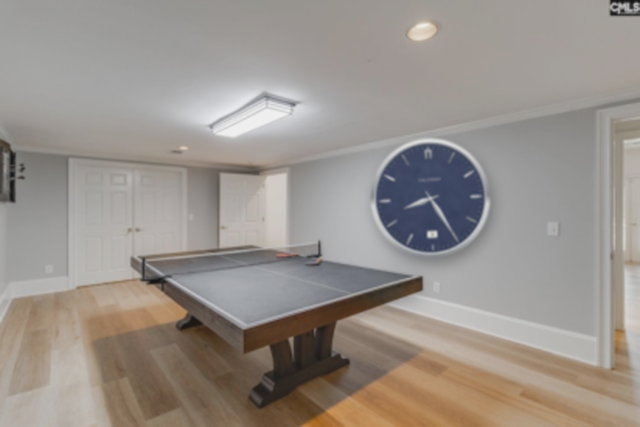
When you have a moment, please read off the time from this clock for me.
8:25
